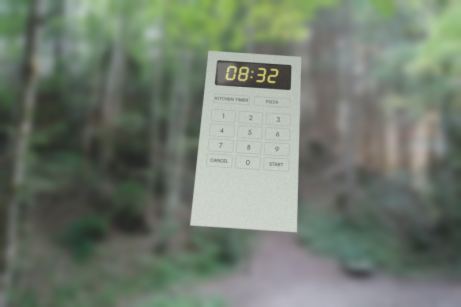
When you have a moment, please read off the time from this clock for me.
8:32
